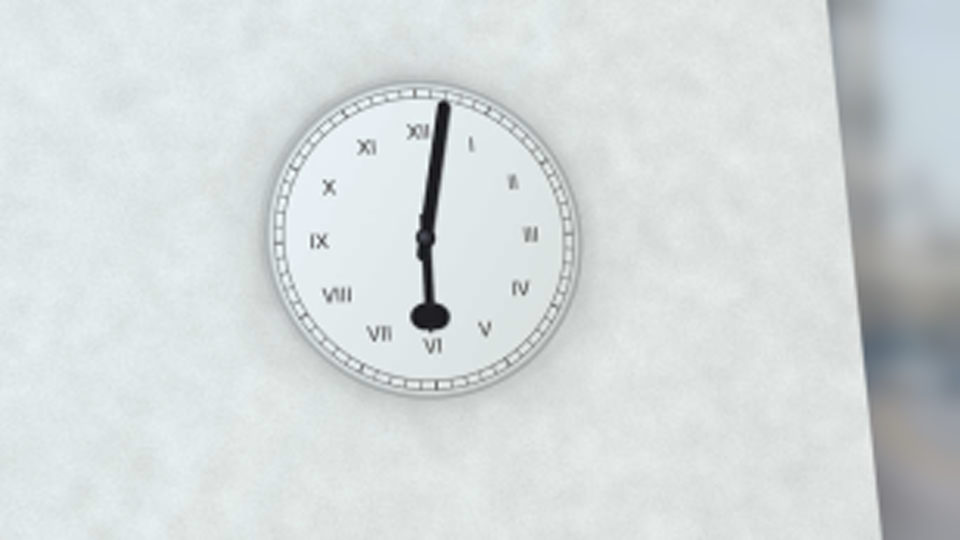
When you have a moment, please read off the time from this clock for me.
6:02
